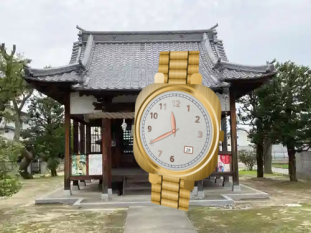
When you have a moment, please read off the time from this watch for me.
11:40
